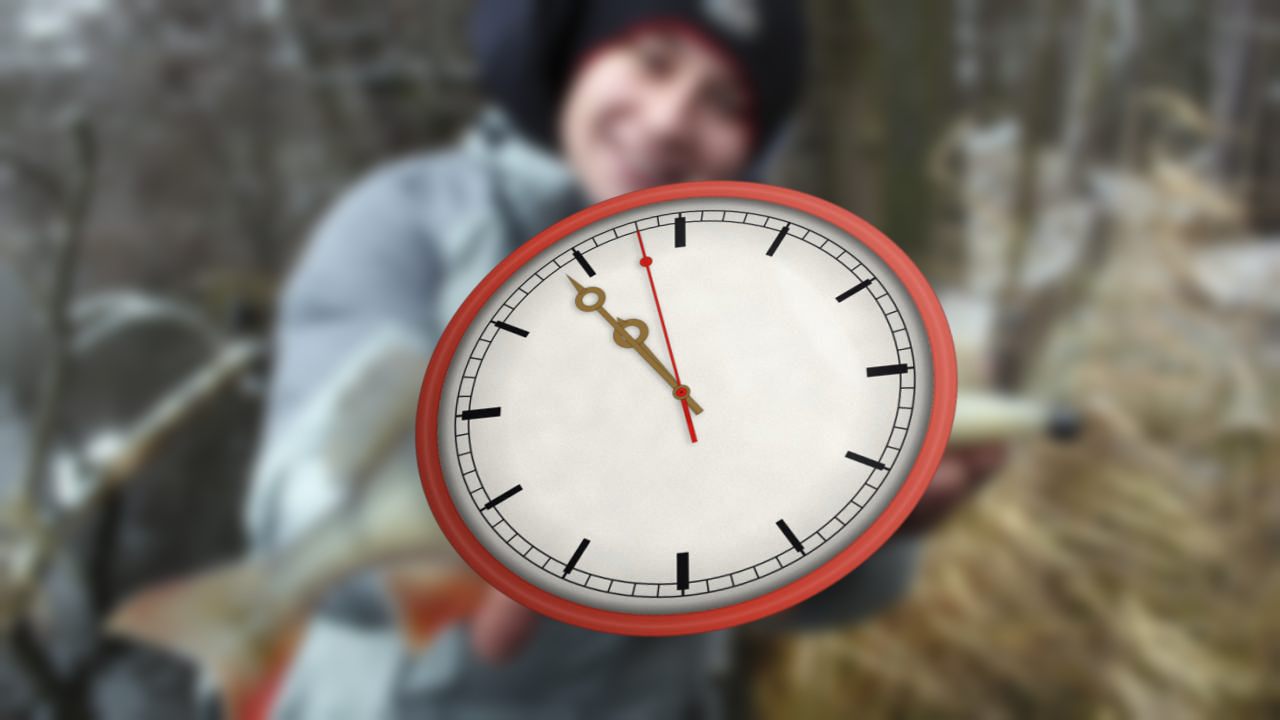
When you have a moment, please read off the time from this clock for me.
10:53:58
